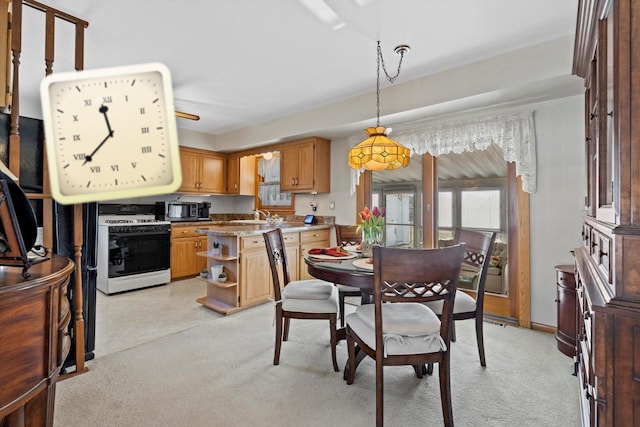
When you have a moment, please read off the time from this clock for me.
11:38
